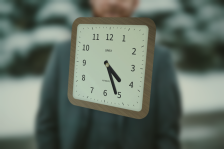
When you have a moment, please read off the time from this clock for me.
4:26
